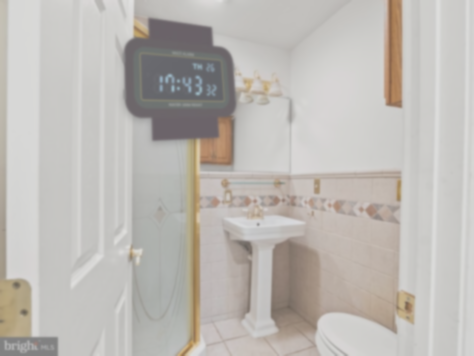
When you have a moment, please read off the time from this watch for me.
17:43
